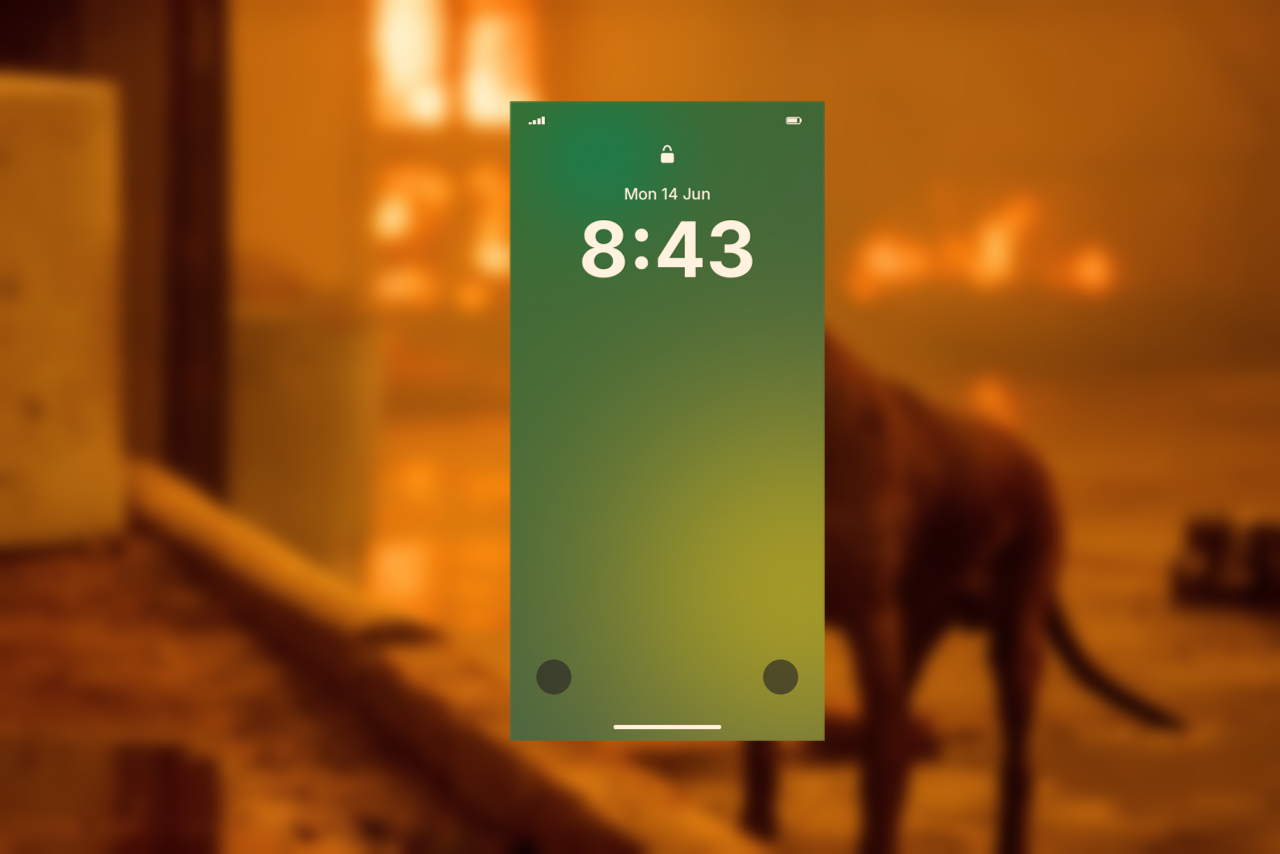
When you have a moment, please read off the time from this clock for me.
8:43
